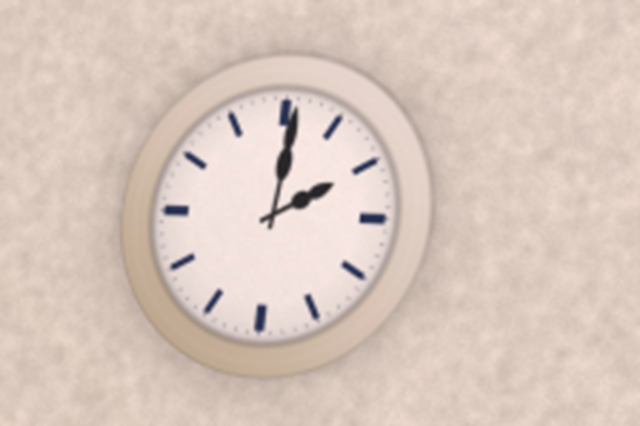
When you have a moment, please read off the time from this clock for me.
2:01
